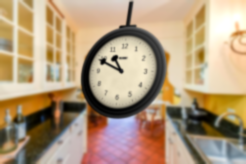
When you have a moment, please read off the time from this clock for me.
10:49
